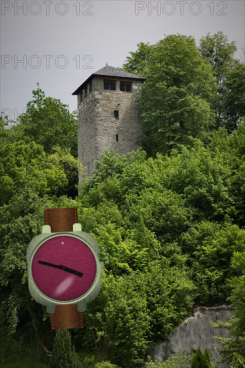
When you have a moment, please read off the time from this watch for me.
3:48
